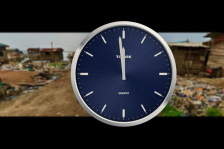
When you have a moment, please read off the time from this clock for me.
11:59
